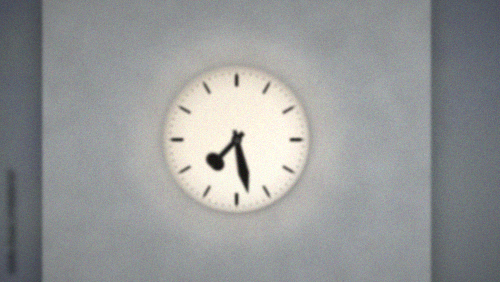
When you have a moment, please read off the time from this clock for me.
7:28
